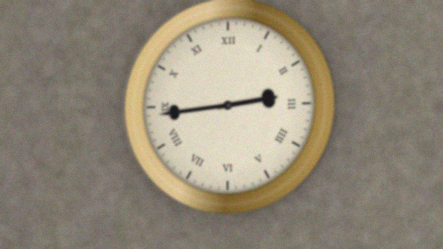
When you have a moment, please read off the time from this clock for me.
2:44
